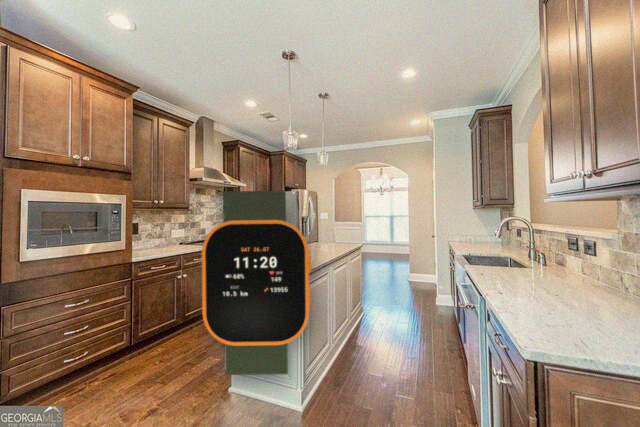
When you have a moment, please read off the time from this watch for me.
11:20
